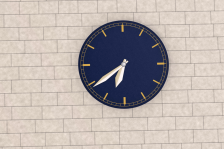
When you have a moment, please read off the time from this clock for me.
6:39
